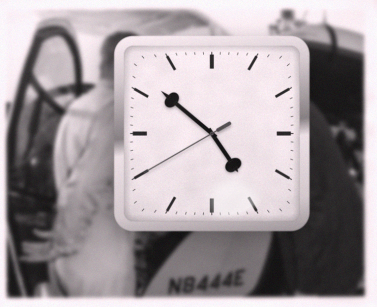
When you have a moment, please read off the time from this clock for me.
4:51:40
